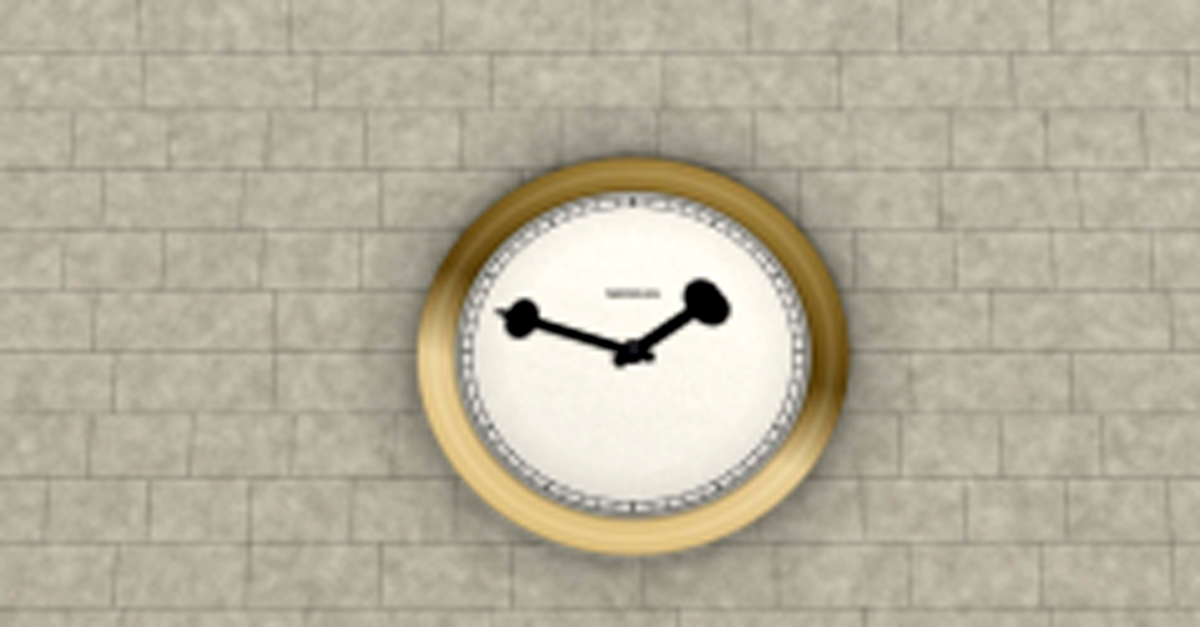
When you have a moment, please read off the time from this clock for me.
1:48
